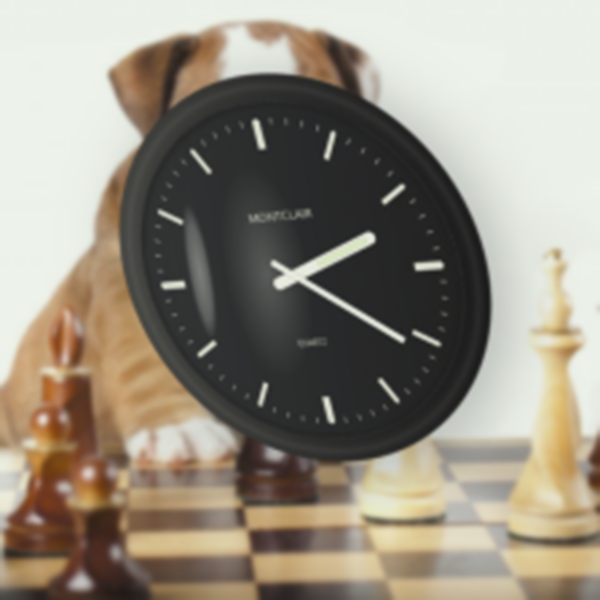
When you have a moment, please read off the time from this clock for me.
2:21
